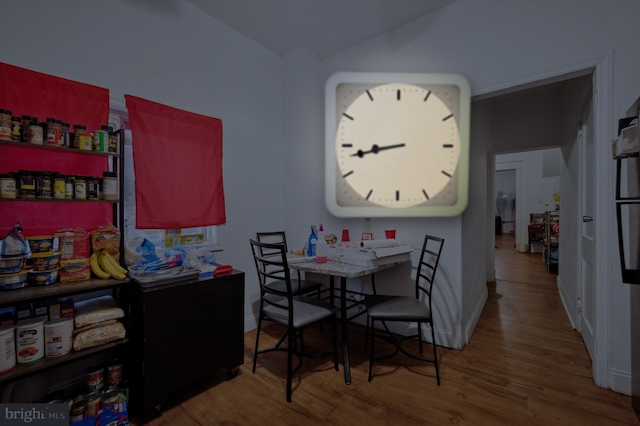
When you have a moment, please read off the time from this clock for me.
8:43
